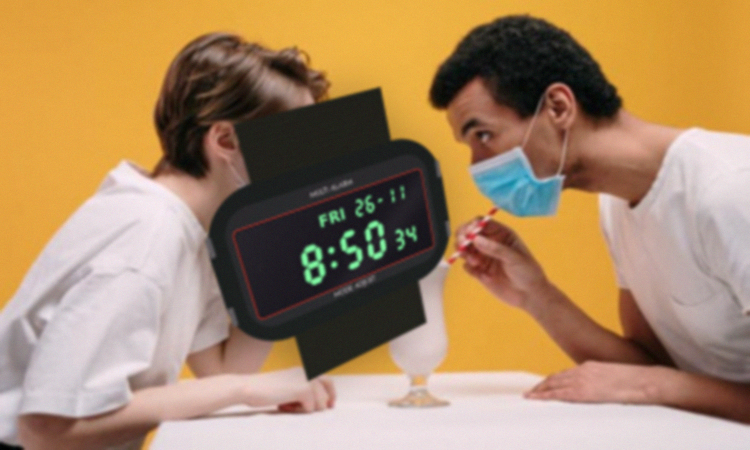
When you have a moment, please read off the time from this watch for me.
8:50:34
